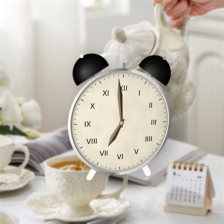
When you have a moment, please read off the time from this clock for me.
6:59
